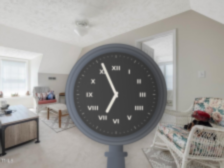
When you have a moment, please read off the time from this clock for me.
6:56
